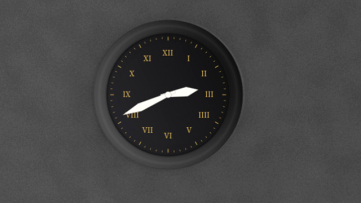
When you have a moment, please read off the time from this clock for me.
2:41
